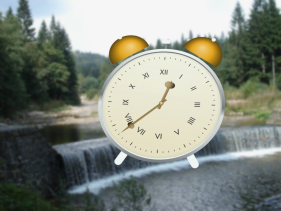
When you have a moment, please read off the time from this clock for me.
12:38
